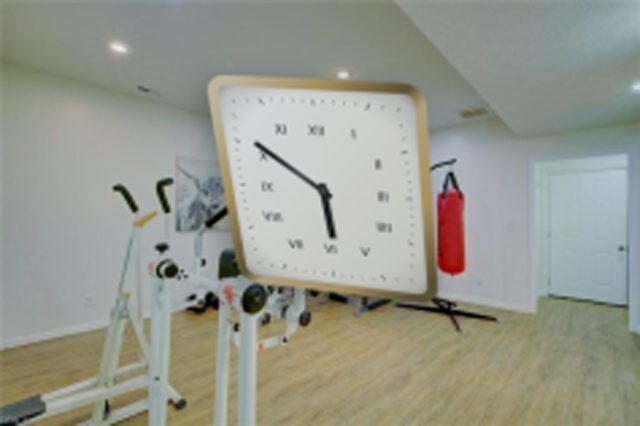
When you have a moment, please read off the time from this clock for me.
5:51
